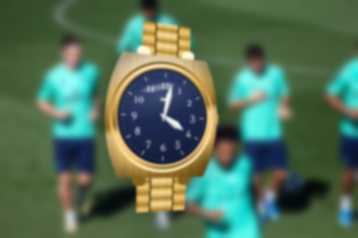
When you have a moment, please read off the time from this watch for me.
4:02
